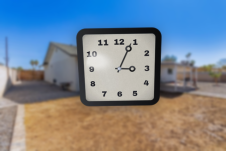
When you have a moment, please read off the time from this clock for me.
3:04
